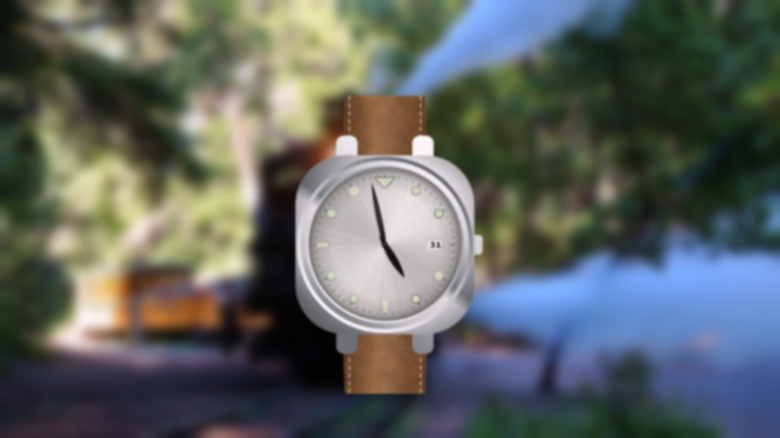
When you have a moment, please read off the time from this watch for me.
4:58
